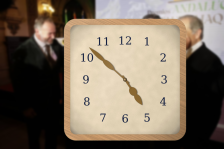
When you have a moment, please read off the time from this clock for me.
4:52
